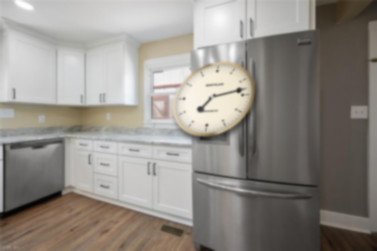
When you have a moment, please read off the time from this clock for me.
7:13
